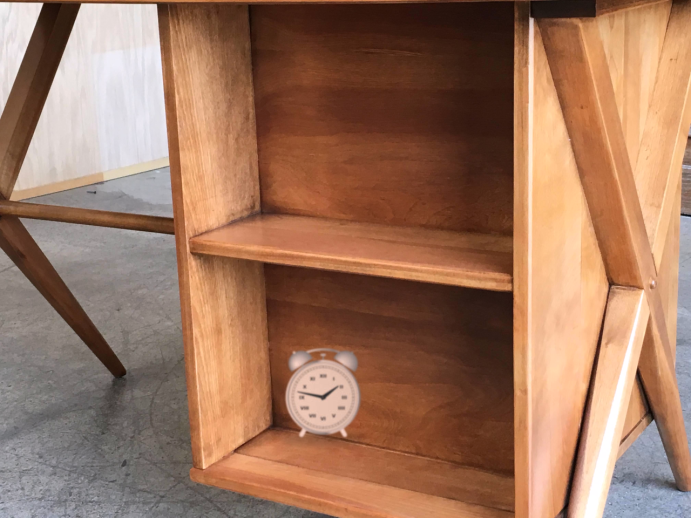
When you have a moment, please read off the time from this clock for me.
1:47
